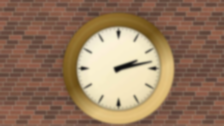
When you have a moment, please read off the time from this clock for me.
2:13
